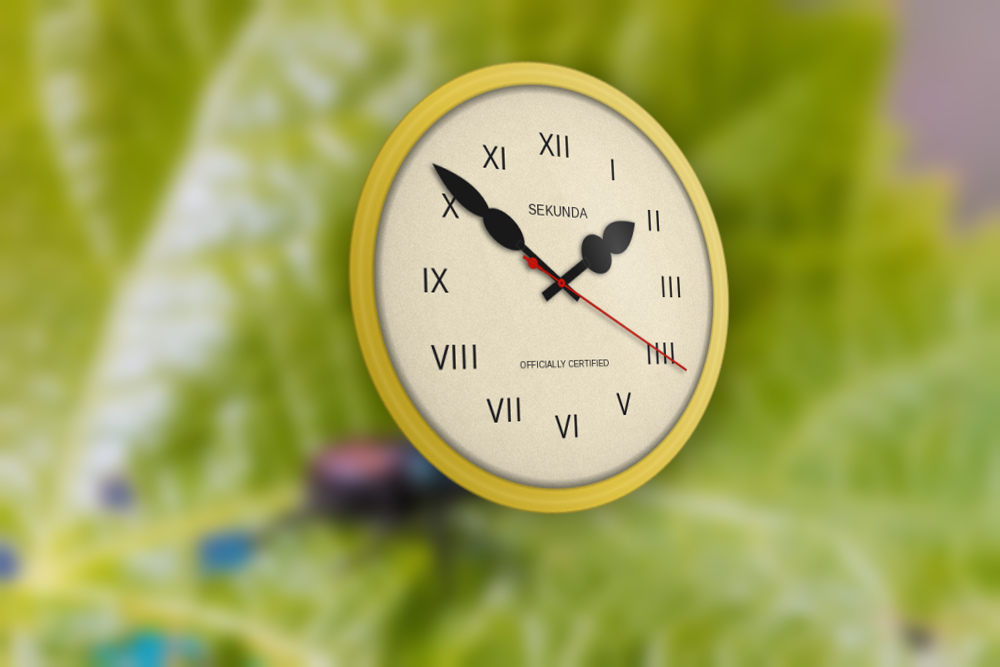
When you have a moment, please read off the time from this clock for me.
1:51:20
